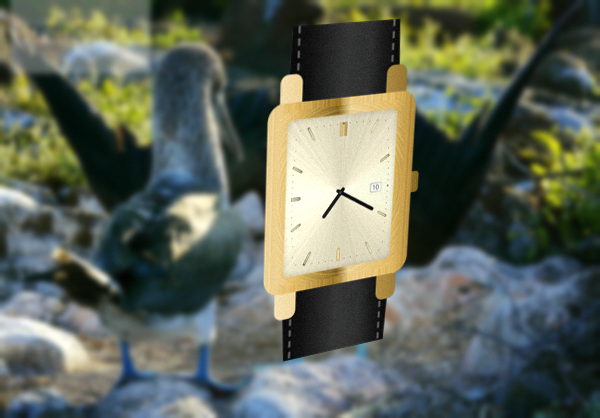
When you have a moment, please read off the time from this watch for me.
7:20
